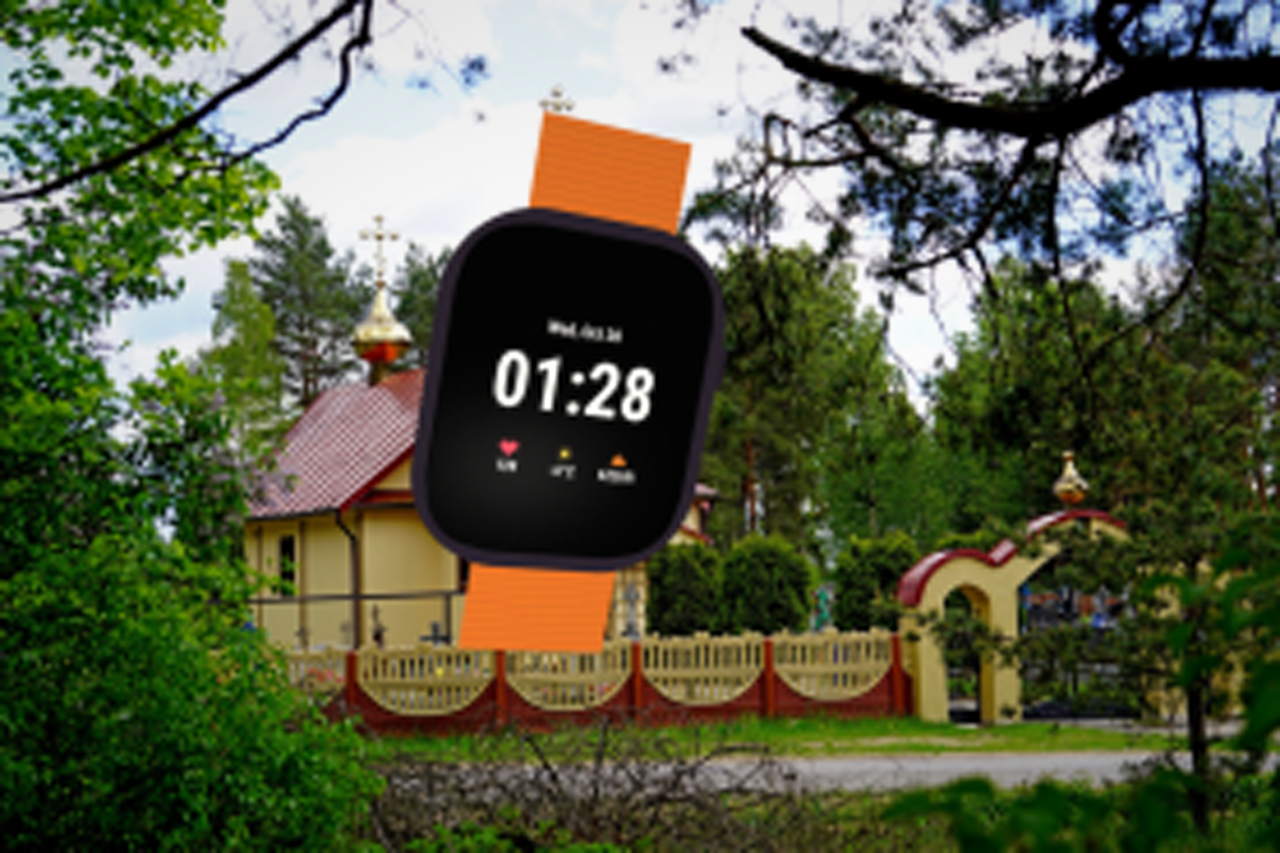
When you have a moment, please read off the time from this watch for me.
1:28
